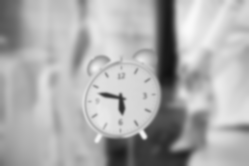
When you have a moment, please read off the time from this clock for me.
5:48
